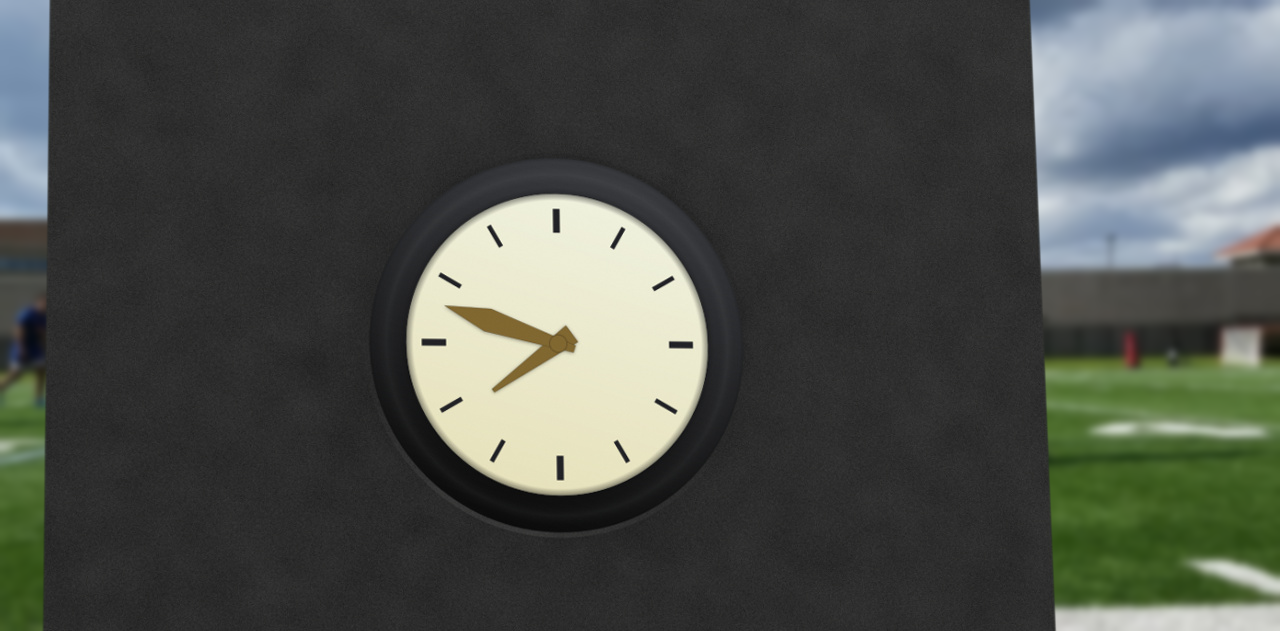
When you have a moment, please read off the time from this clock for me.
7:48
